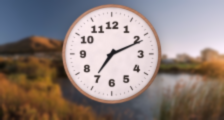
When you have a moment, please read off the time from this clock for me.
7:11
